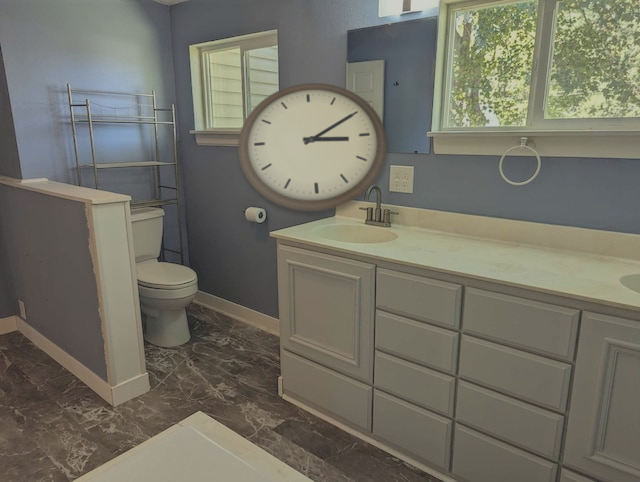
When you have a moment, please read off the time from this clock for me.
3:10
